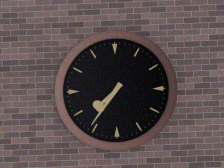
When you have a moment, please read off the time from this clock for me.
7:36
